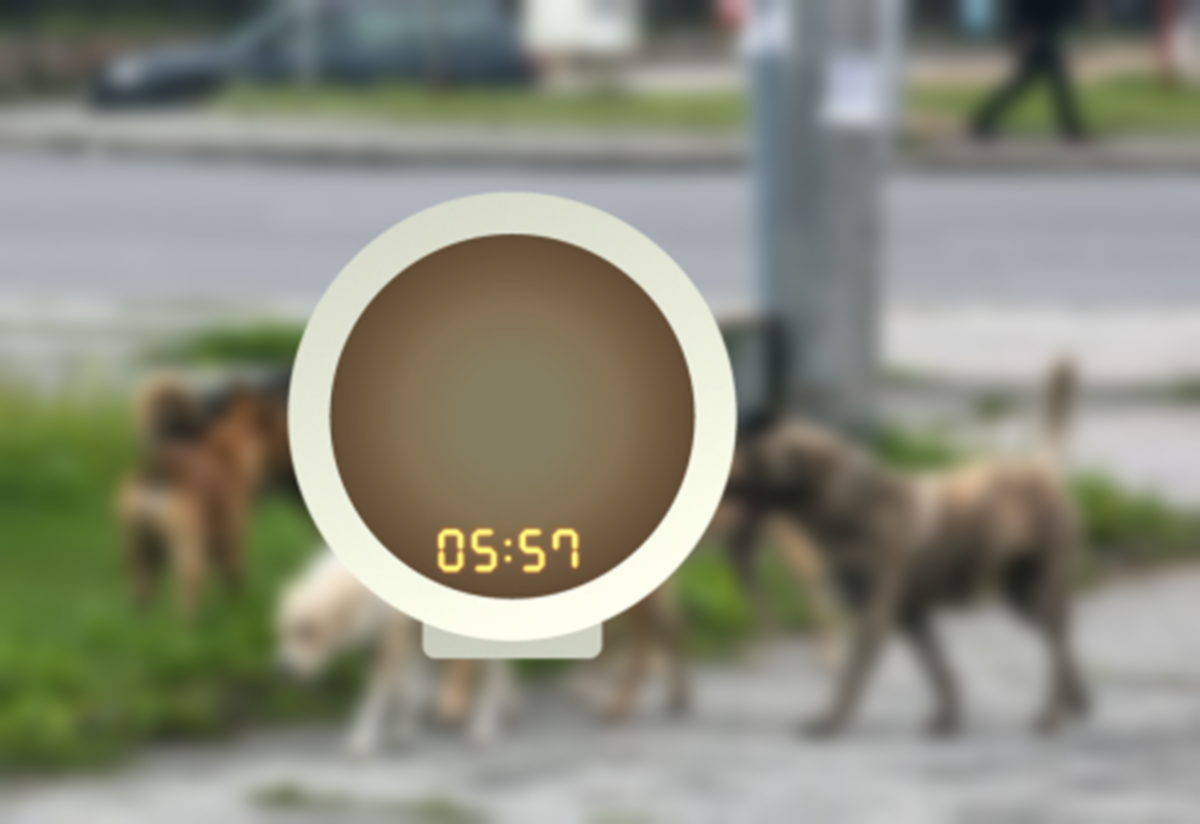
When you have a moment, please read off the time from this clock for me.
5:57
